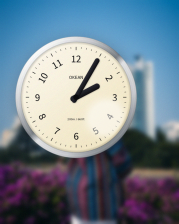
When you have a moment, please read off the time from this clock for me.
2:05
